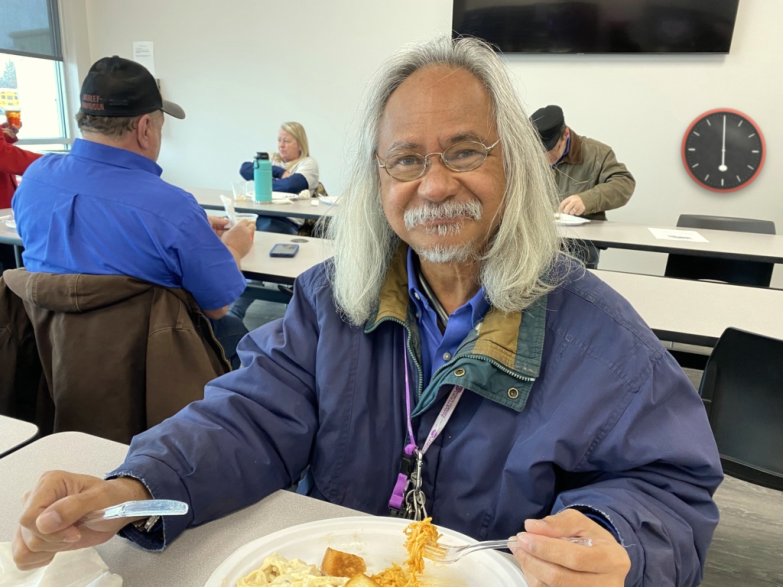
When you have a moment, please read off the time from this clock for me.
6:00
